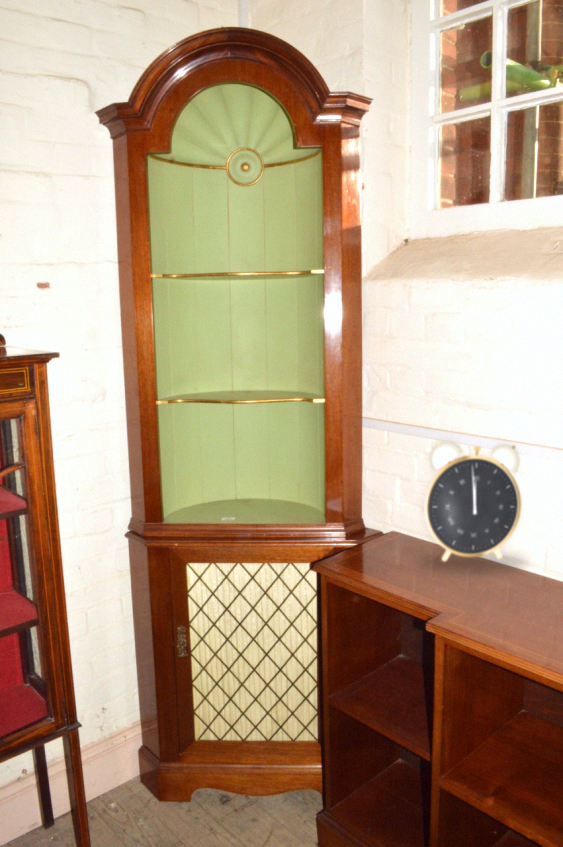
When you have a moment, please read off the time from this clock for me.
11:59
